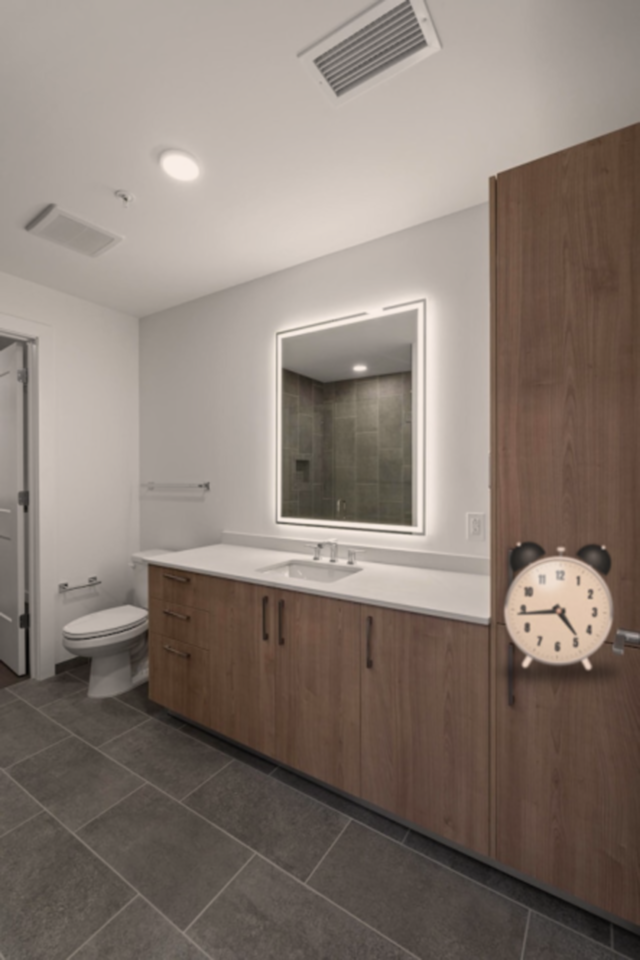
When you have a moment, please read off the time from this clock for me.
4:44
